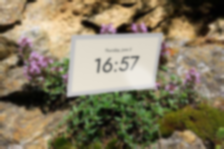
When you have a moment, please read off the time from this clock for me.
16:57
